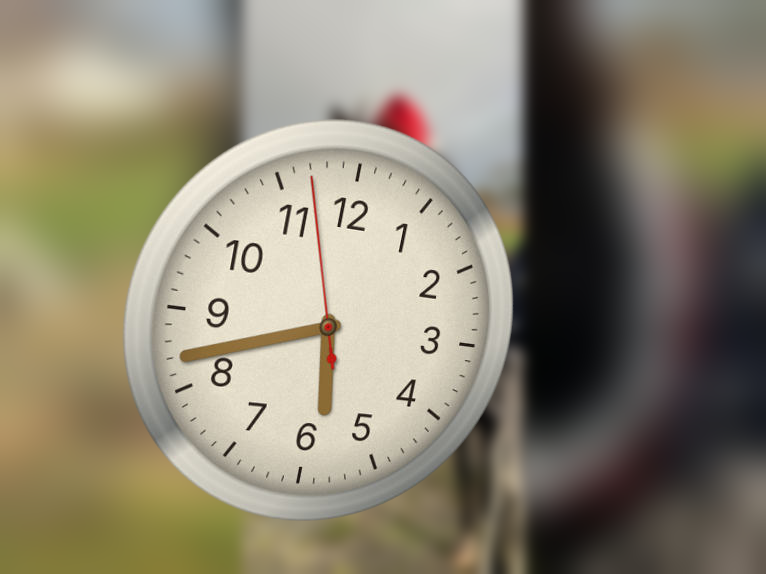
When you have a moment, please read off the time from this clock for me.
5:41:57
